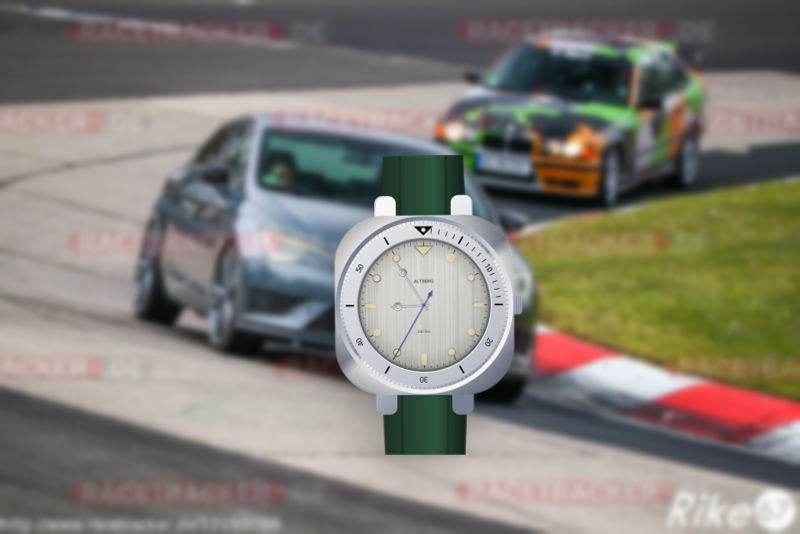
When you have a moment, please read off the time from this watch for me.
8:54:35
